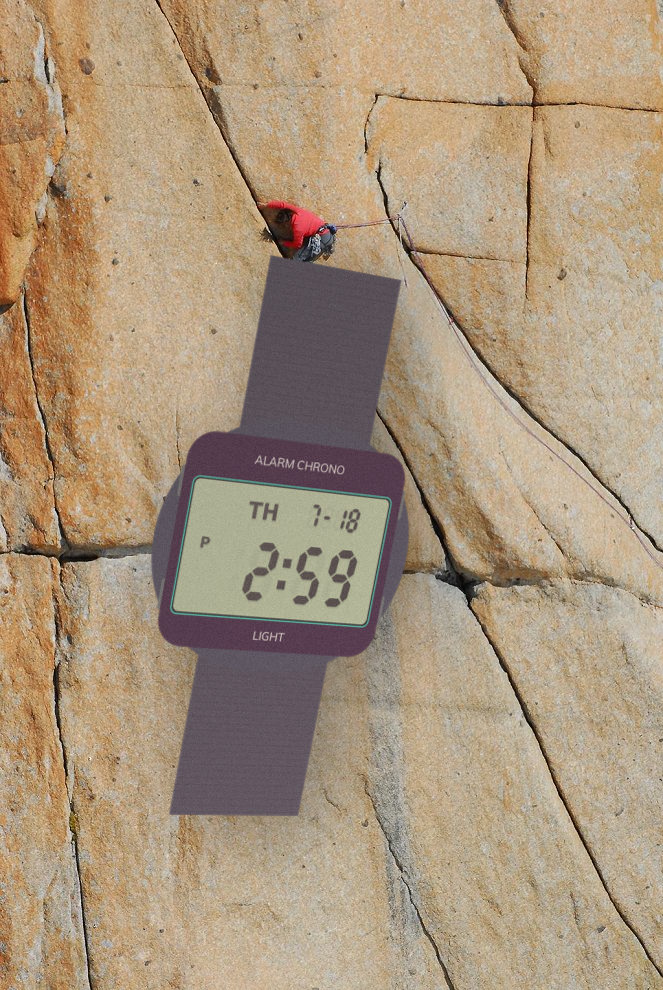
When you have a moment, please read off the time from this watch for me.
2:59
